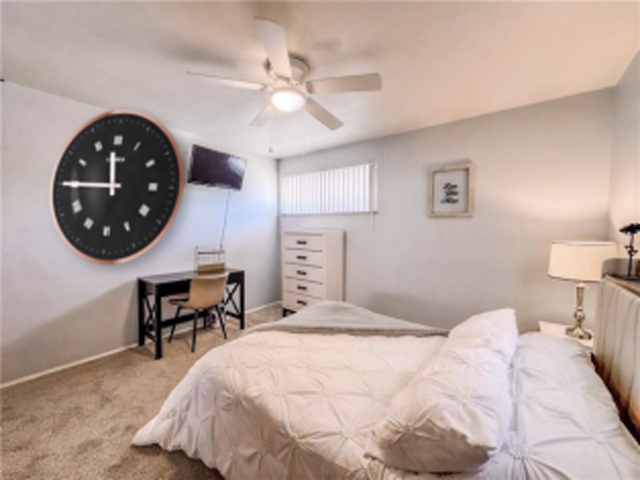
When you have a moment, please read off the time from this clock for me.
11:45
